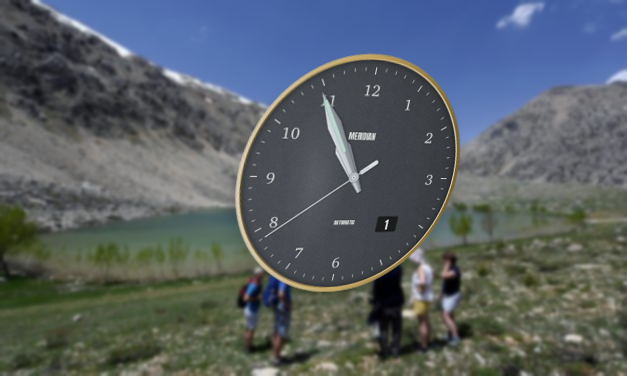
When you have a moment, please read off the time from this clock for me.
10:54:39
